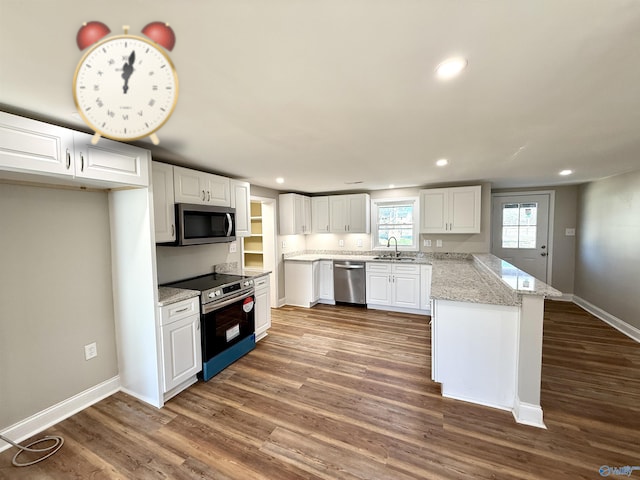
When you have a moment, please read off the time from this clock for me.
12:02
